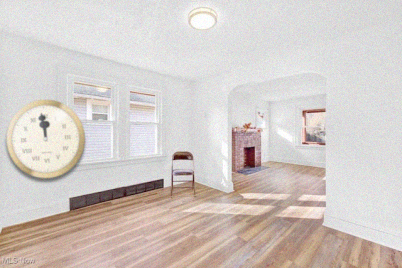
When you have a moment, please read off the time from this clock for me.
11:59
